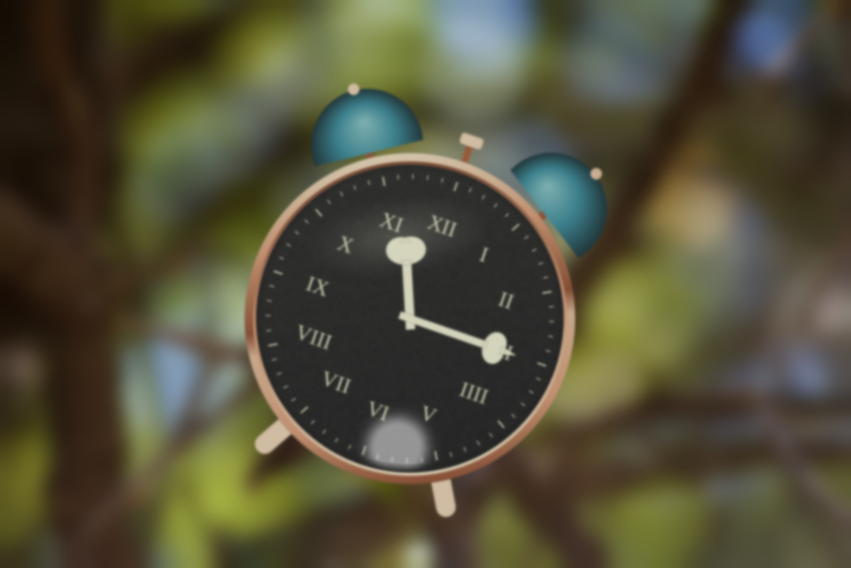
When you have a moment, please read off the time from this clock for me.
11:15
